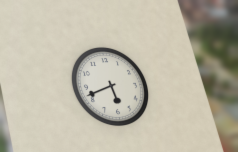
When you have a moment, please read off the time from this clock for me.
5:42
